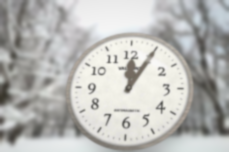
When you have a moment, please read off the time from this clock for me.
12:05
